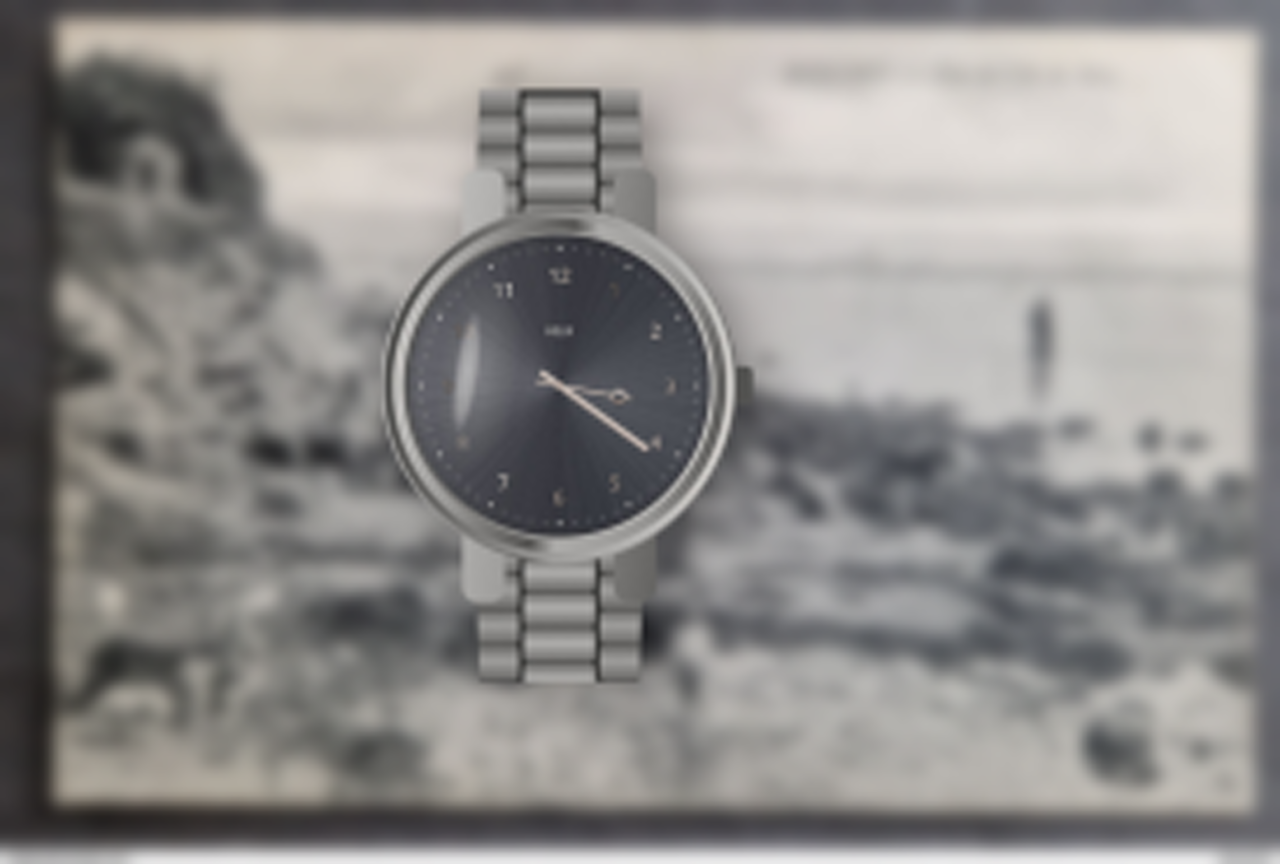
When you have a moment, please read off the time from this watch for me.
3:21
